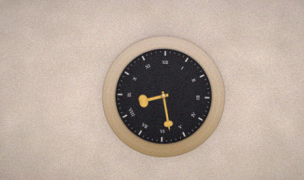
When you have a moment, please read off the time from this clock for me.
8:28
